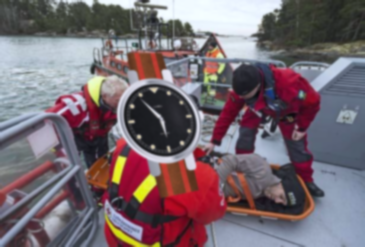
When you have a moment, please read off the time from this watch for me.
5:54
